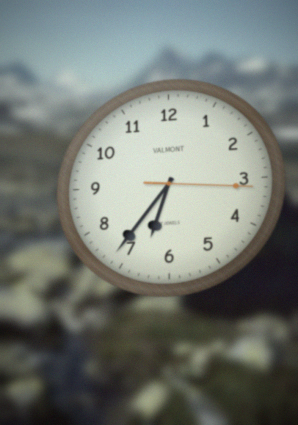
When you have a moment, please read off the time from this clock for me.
6:36:16
